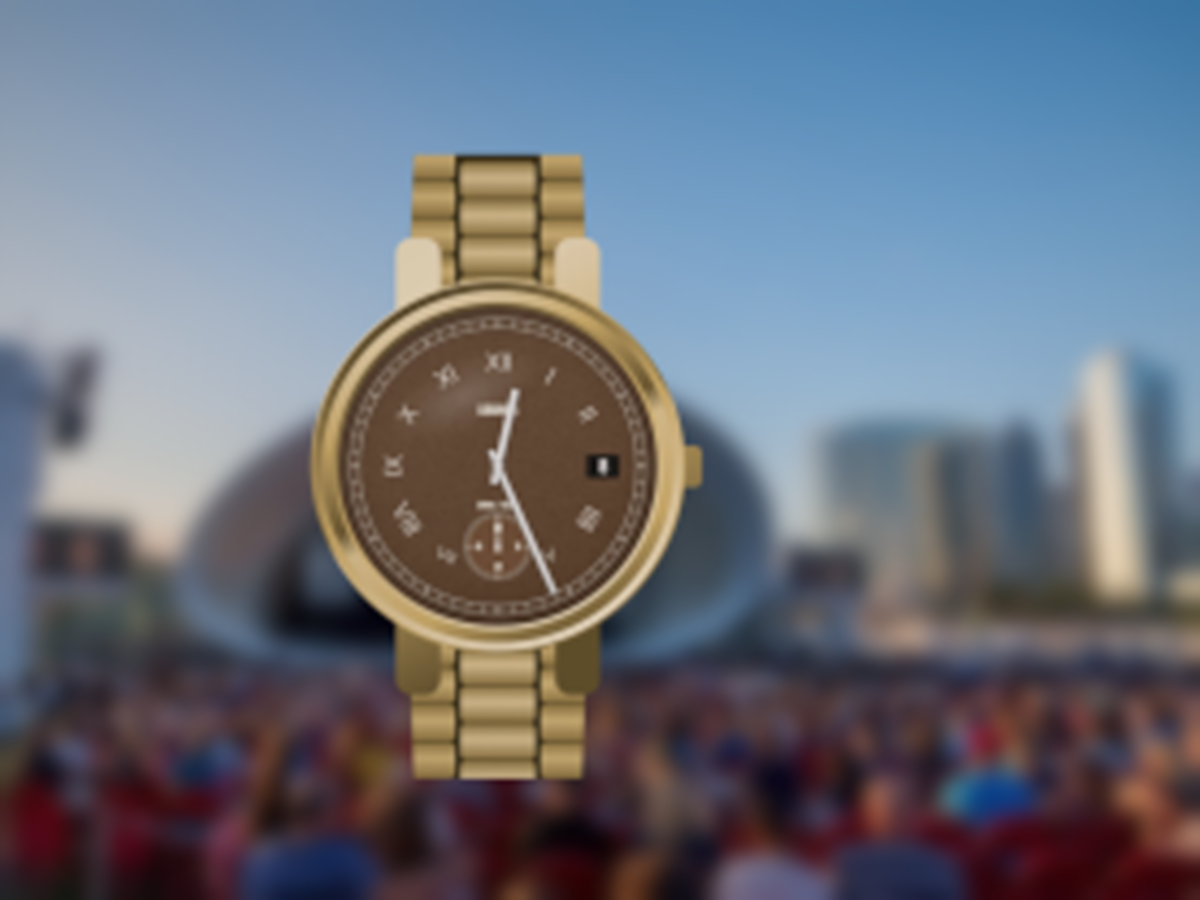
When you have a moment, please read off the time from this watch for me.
12:26
